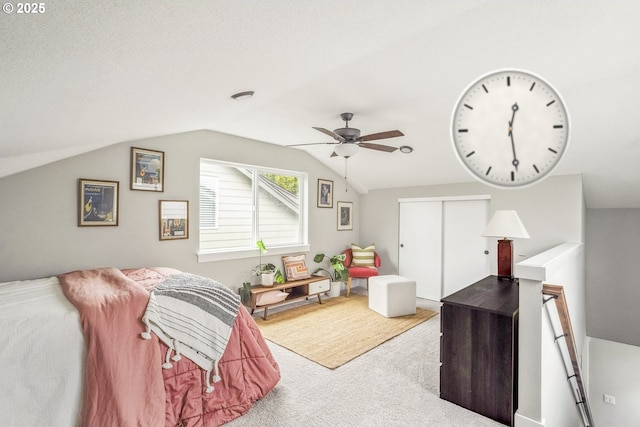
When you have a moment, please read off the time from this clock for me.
12:29
